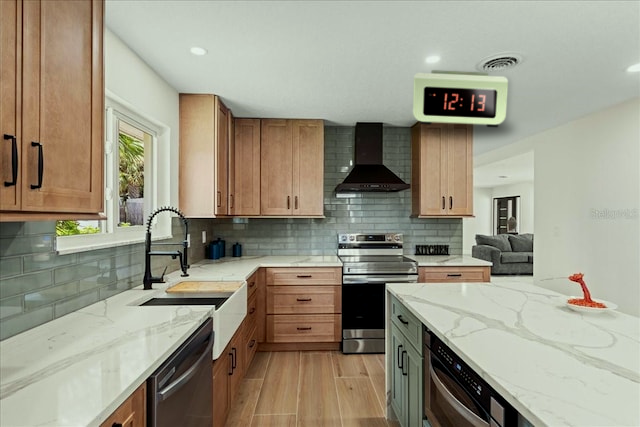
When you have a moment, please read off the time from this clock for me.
12:13
